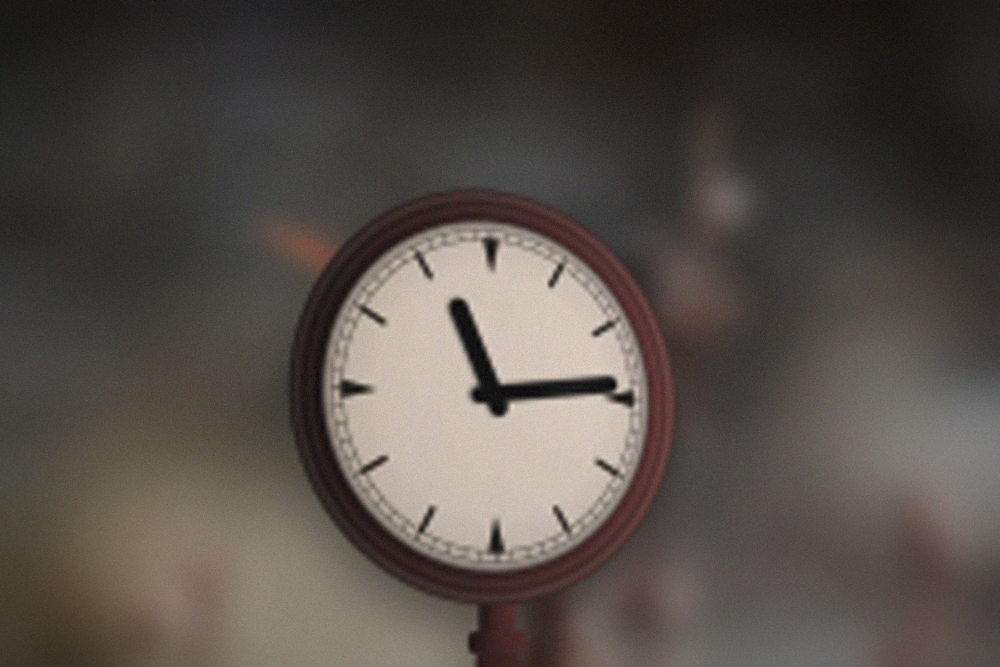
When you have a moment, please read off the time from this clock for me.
11:14
